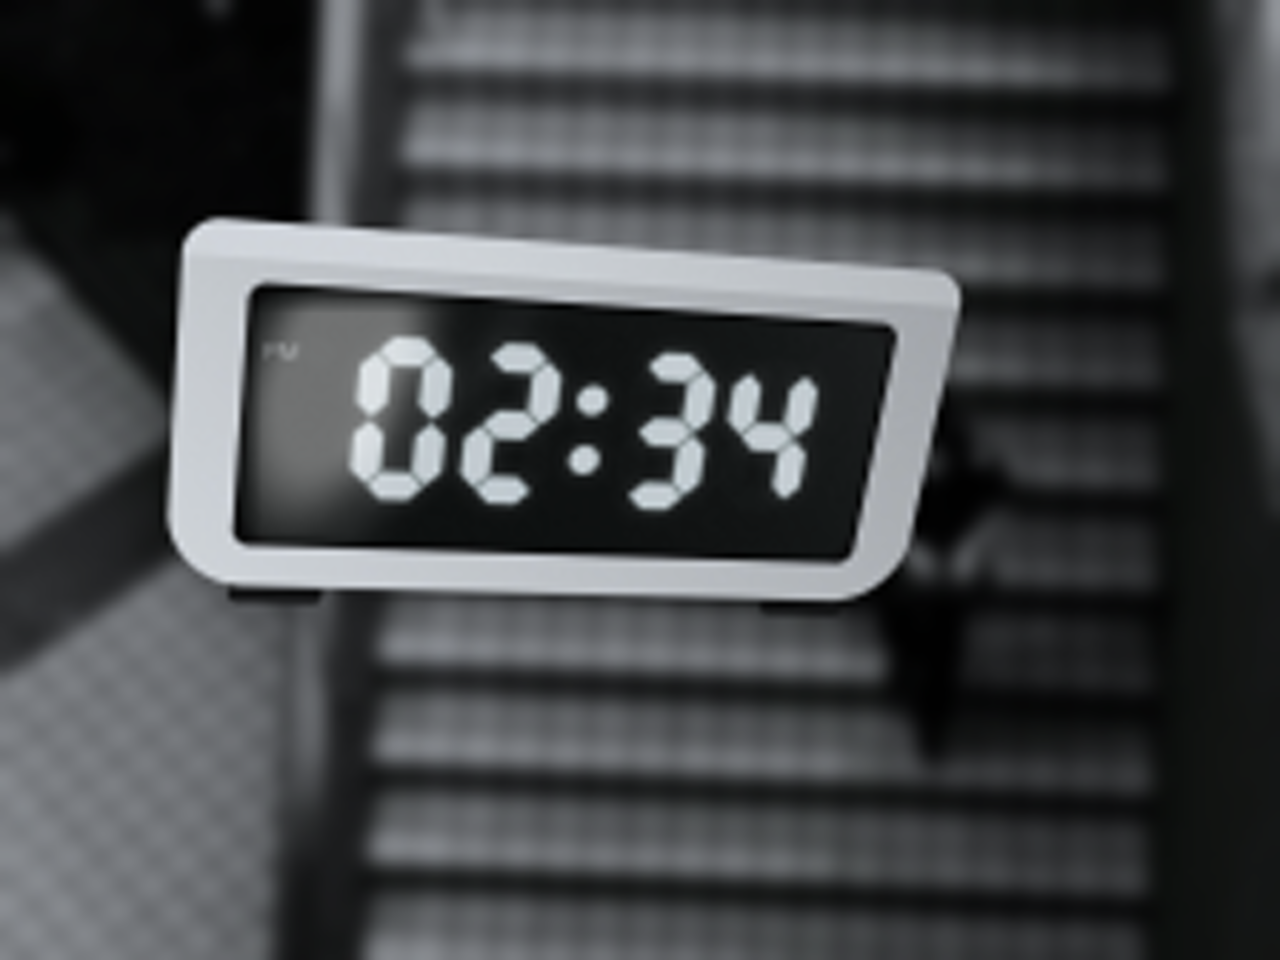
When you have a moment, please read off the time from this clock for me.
2:34
